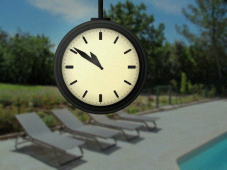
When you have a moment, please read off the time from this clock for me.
10:51
